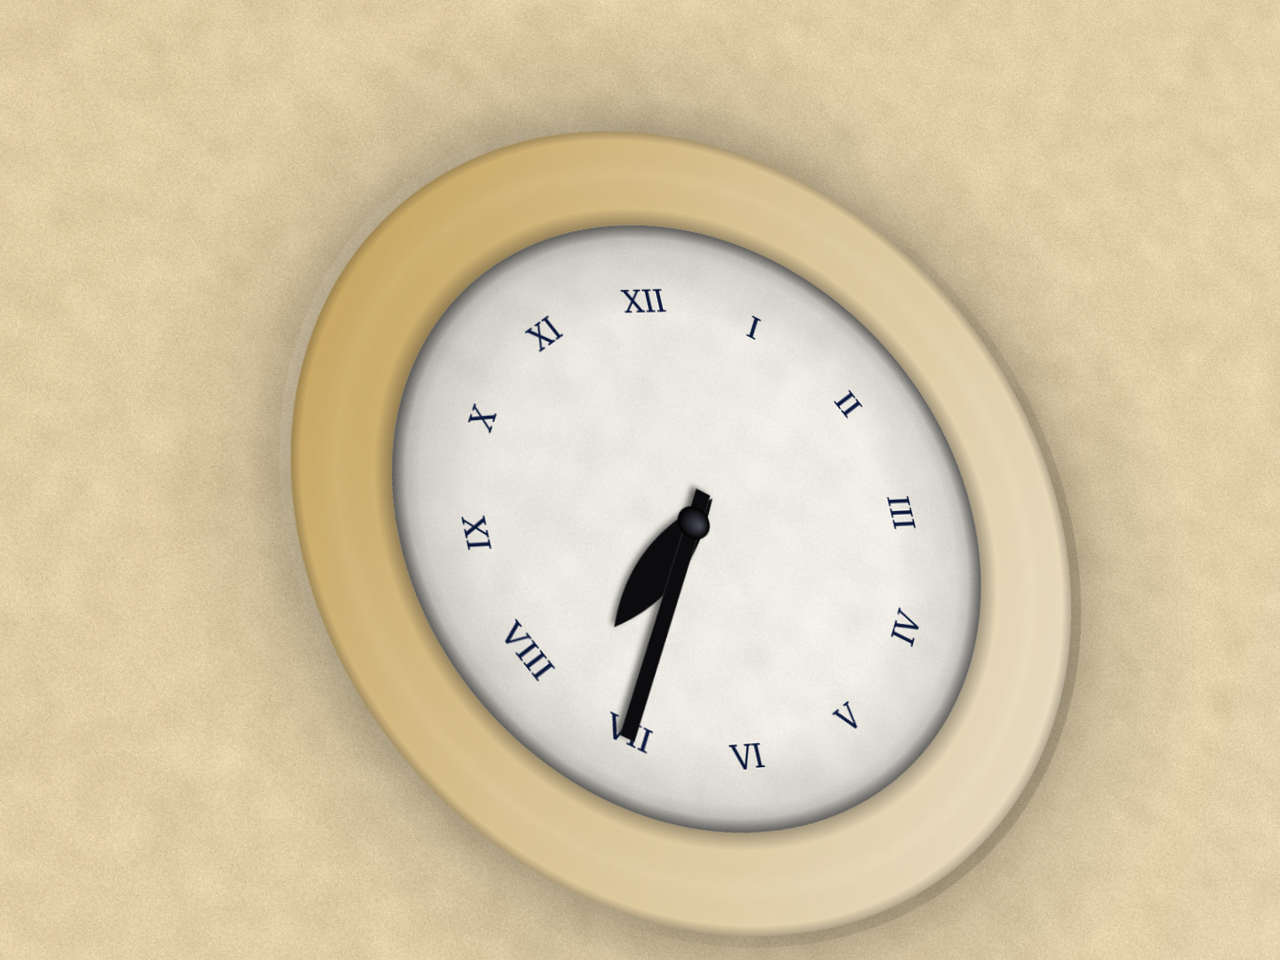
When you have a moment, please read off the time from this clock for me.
7:35
